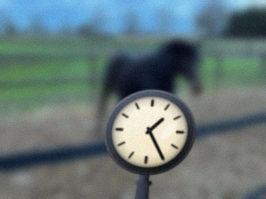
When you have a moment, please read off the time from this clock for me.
1:25
